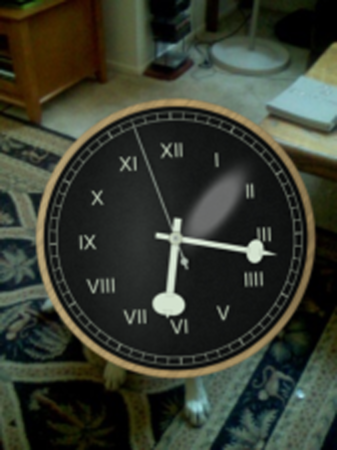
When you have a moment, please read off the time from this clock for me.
6:16:57
